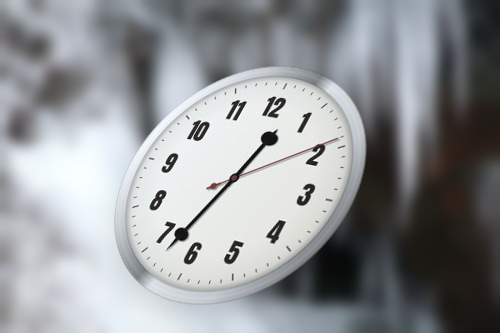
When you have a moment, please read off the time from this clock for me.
12:33:09
